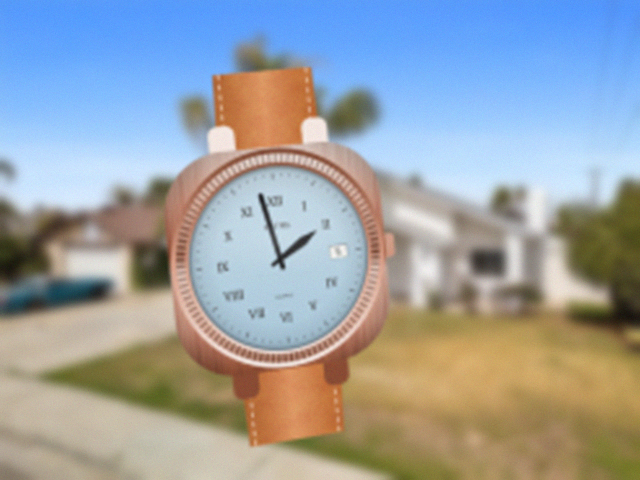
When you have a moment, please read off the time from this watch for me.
1:58
